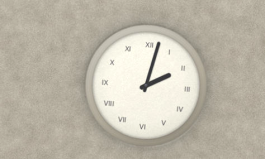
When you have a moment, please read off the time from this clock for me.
2:02
